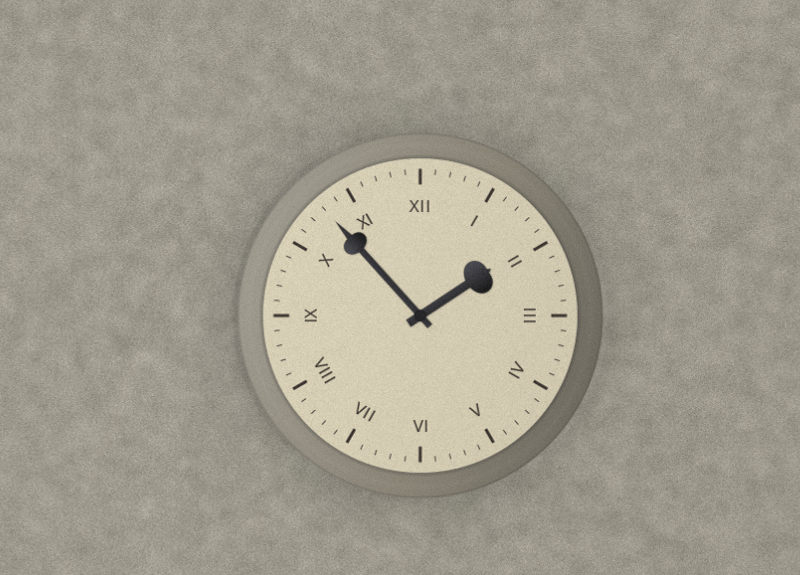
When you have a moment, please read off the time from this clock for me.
1:53
